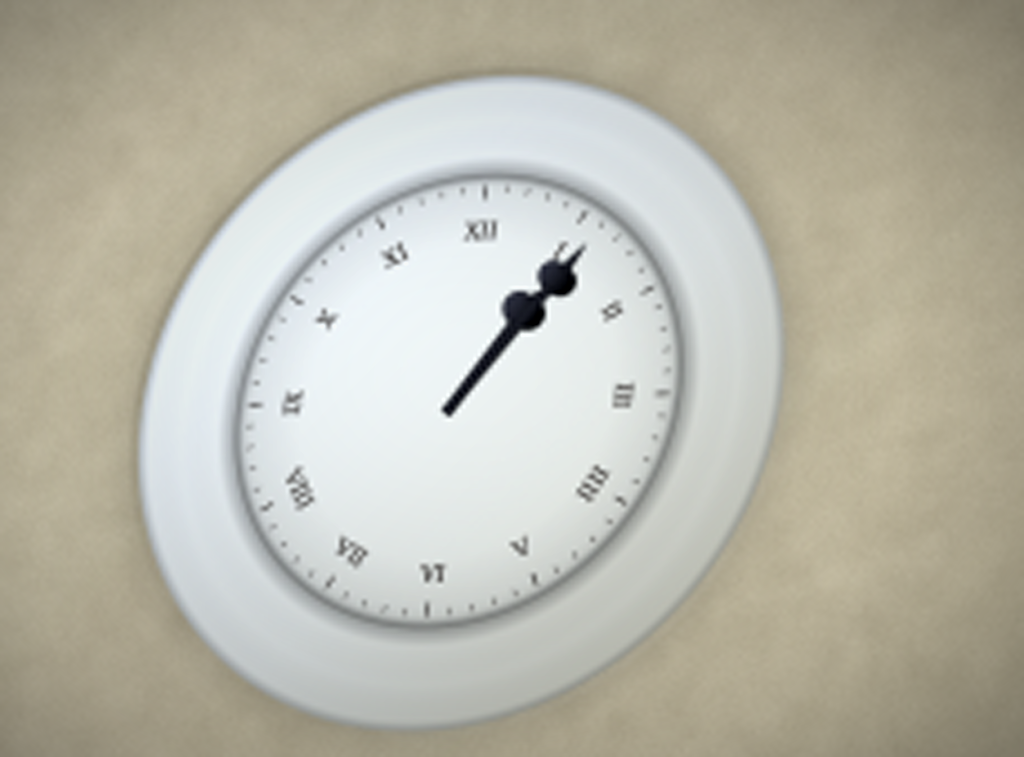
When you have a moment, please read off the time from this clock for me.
1:06
